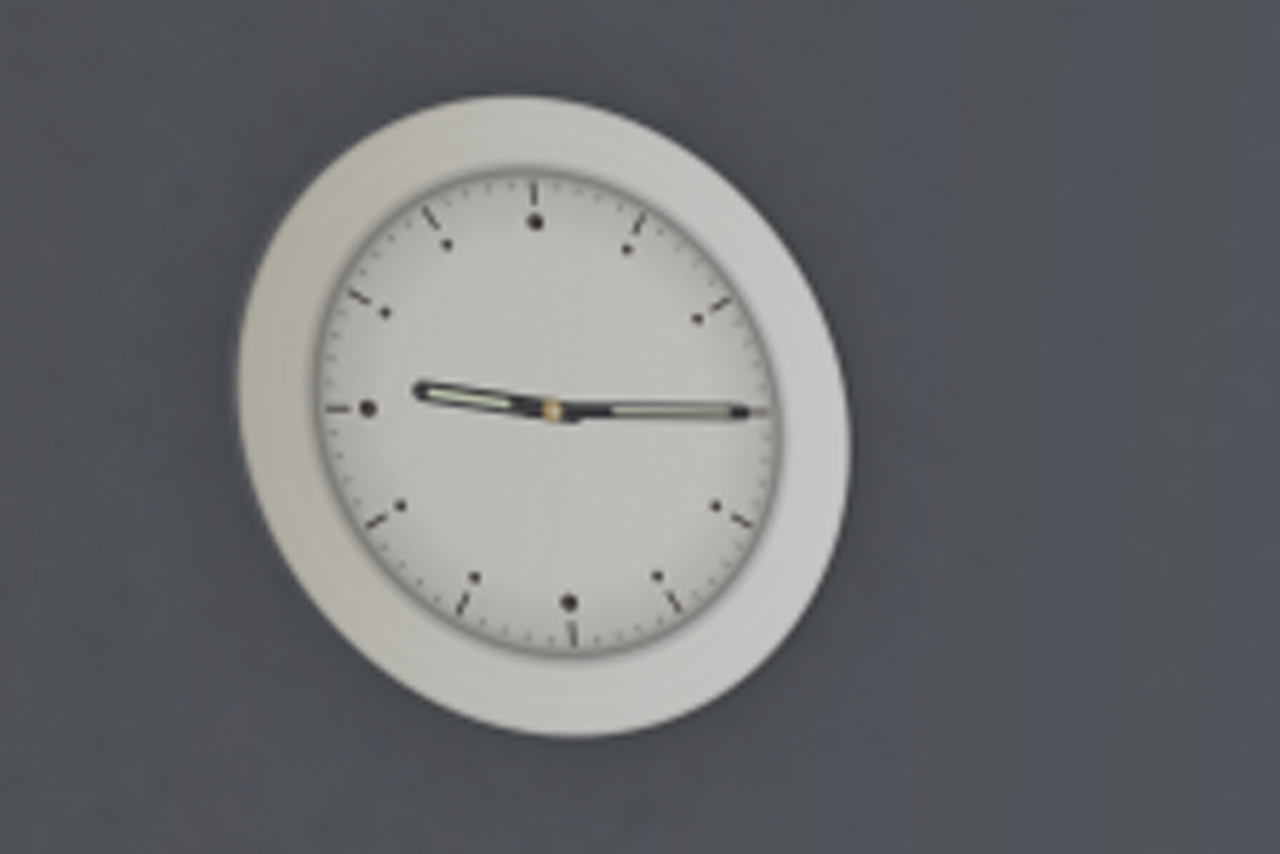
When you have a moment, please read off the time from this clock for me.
9:15
